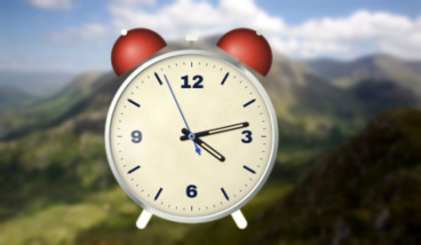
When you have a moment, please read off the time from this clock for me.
4:12:56
